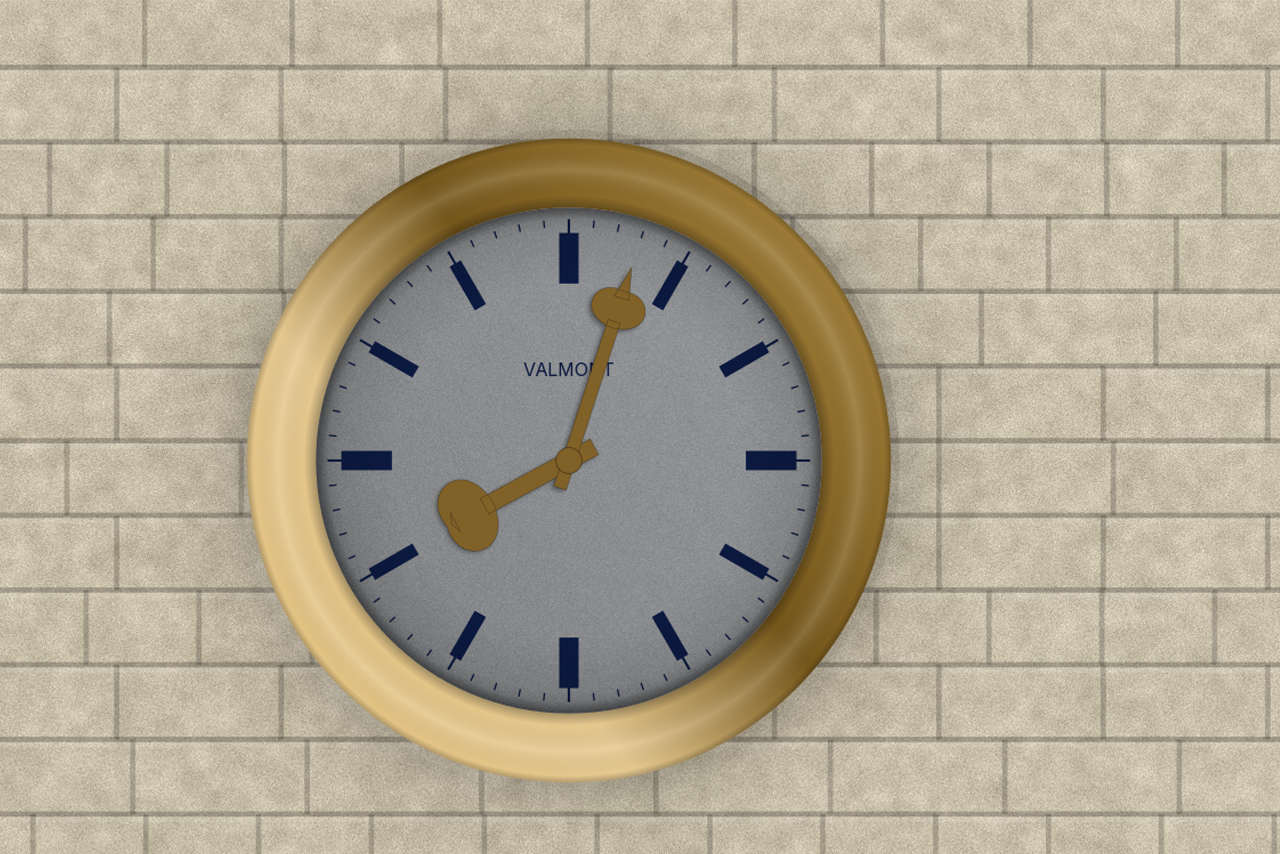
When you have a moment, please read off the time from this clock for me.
8:03
